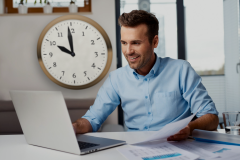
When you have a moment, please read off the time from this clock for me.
9:59
